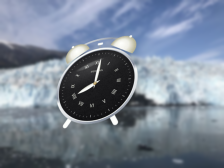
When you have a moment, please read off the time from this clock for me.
8:01
